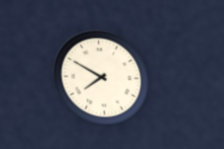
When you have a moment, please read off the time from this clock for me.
7:50
